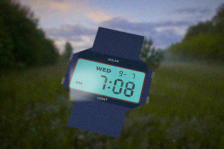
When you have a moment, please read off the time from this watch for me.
7:08
